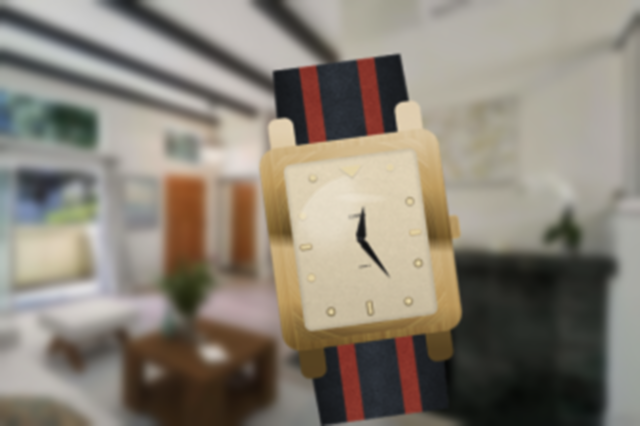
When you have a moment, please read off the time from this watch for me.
12:25
